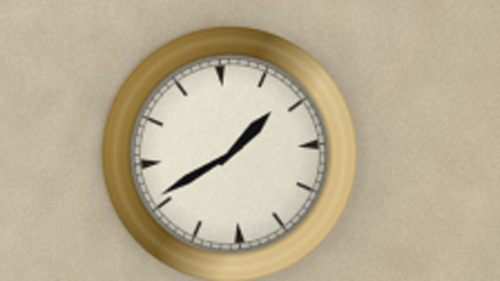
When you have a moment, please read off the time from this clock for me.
1:41
